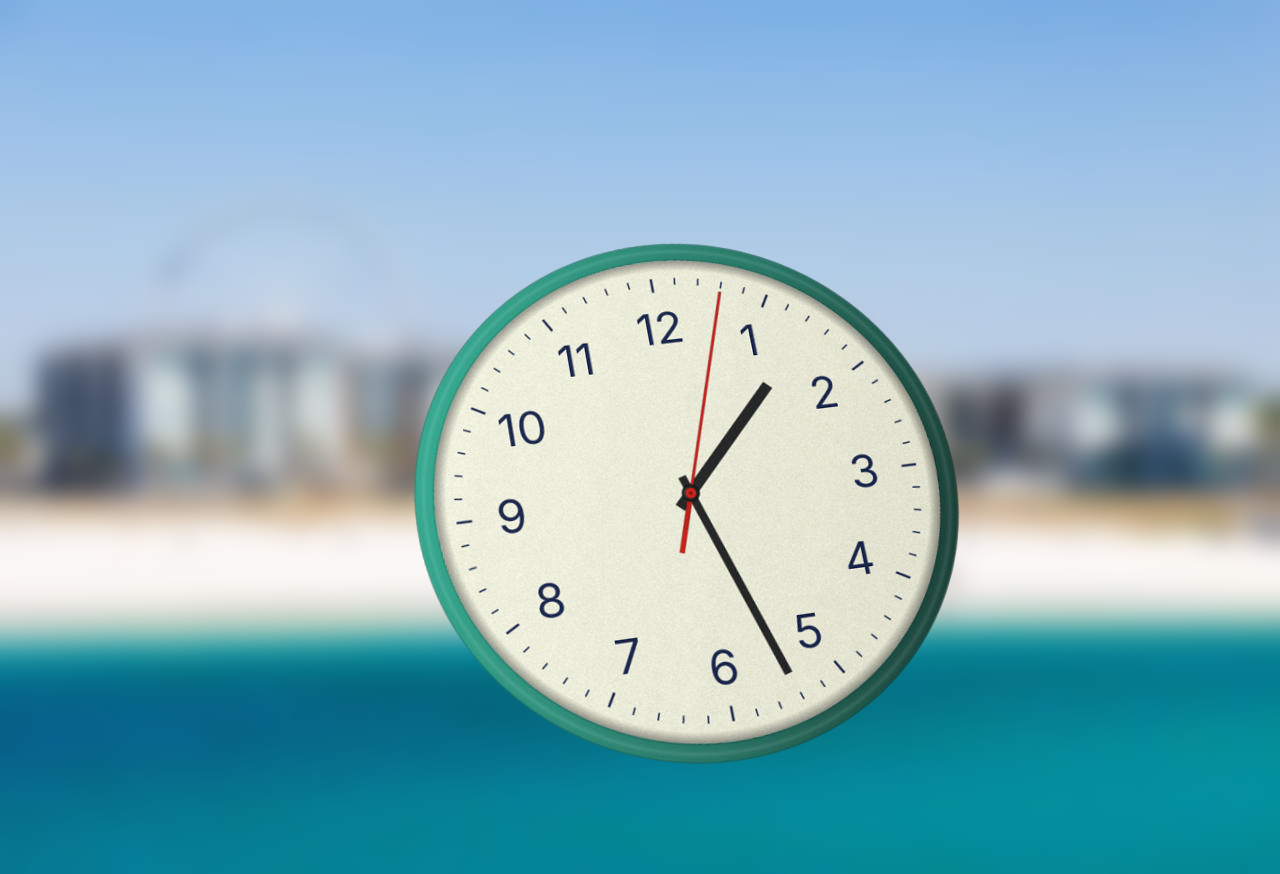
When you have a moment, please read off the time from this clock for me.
1:27:03
